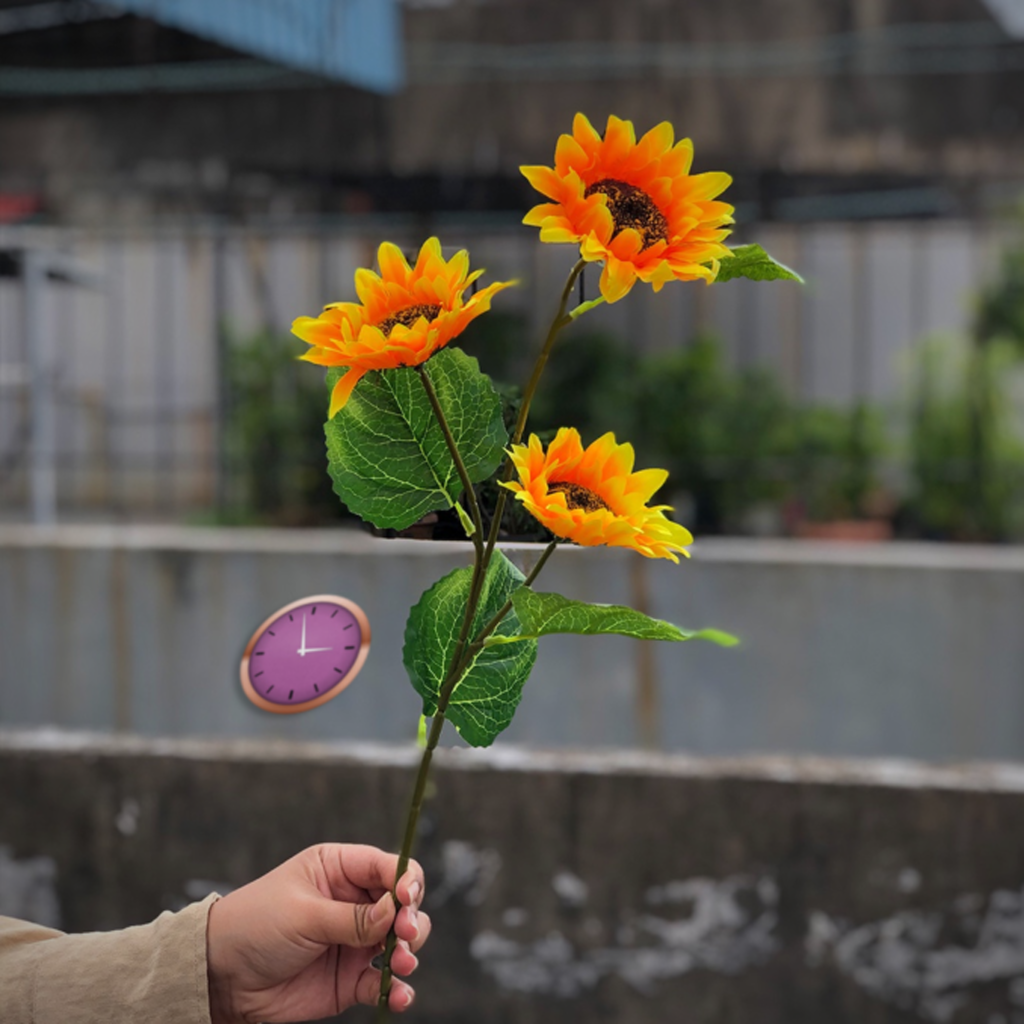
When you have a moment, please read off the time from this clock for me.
2:58
